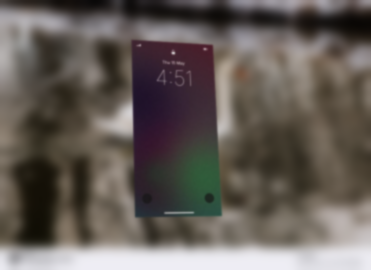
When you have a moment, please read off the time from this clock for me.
4:51
